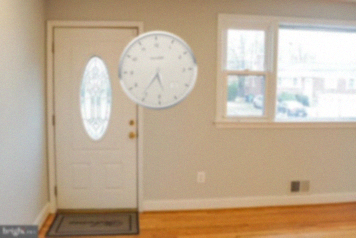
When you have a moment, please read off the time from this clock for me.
5:36
